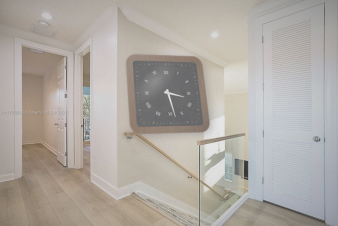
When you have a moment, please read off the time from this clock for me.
3:28
